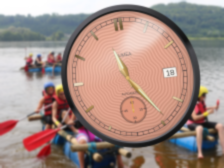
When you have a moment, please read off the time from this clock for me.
11:24
